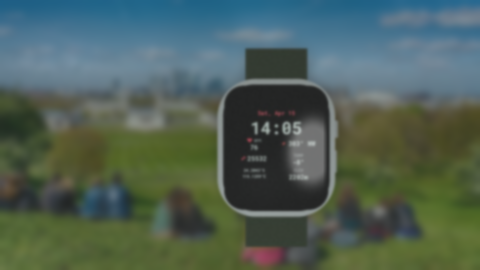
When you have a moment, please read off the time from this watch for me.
14:05
